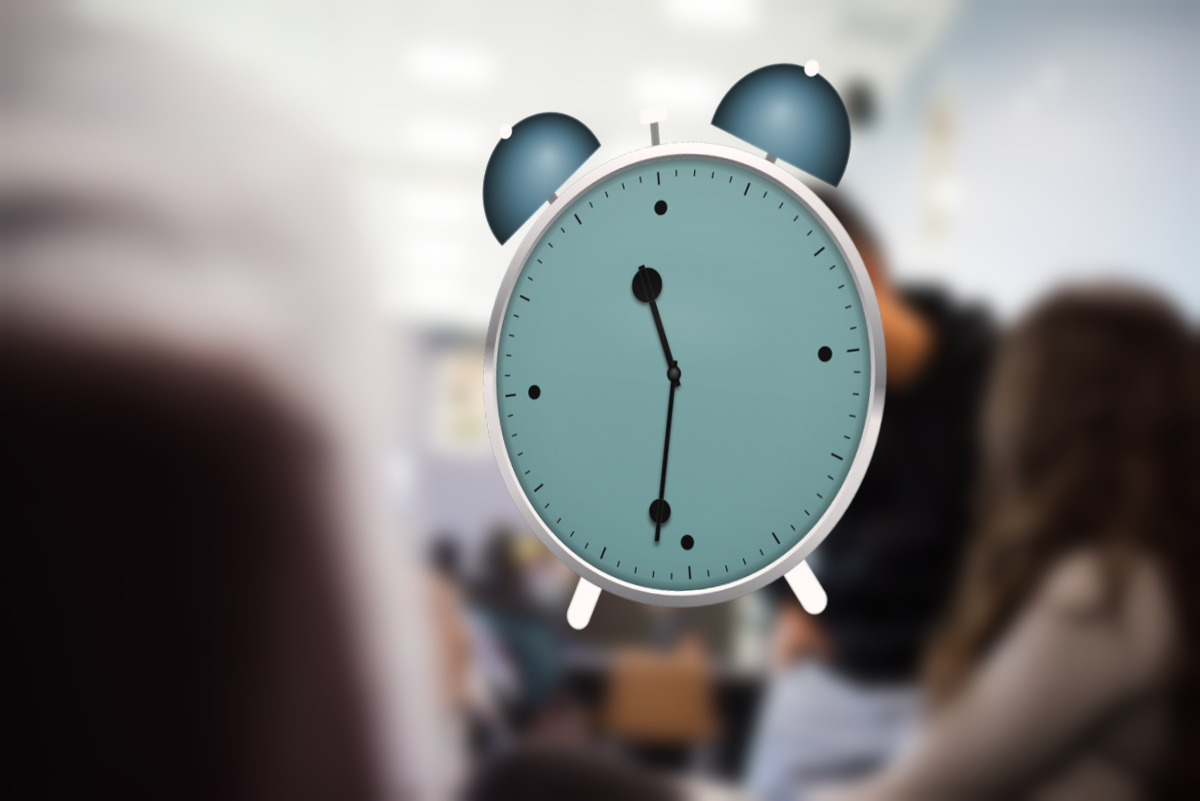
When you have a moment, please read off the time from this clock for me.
11:32
